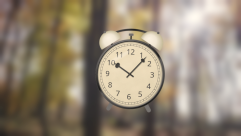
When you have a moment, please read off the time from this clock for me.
10:07
